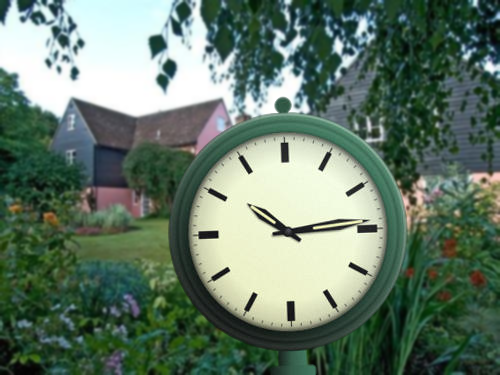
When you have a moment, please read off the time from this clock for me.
10:14
